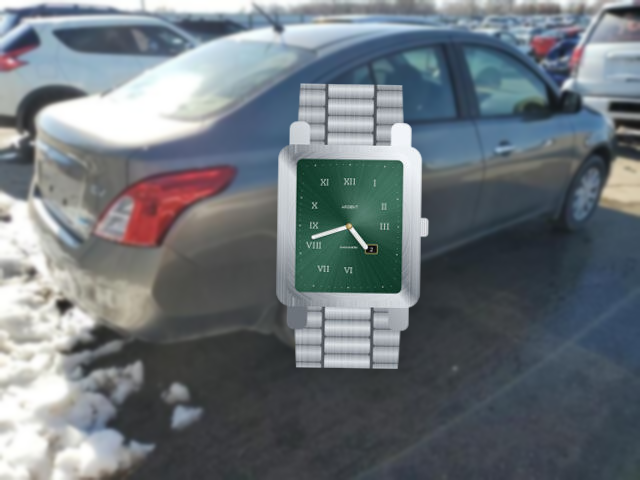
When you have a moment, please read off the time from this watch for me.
4:42
